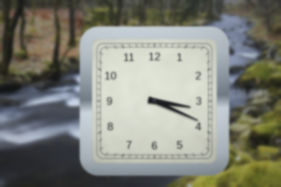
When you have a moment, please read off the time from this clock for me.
3:19
